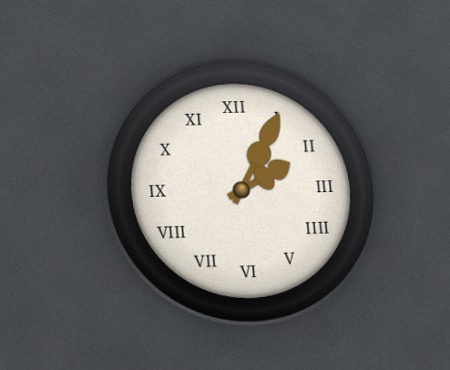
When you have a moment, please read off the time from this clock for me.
2:05
